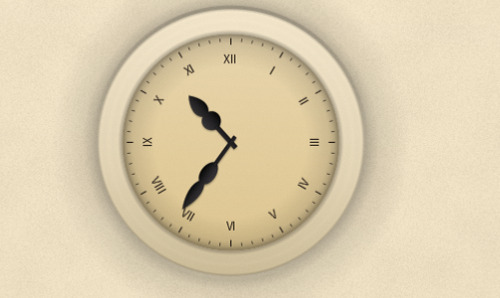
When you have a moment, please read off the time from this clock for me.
10:36
